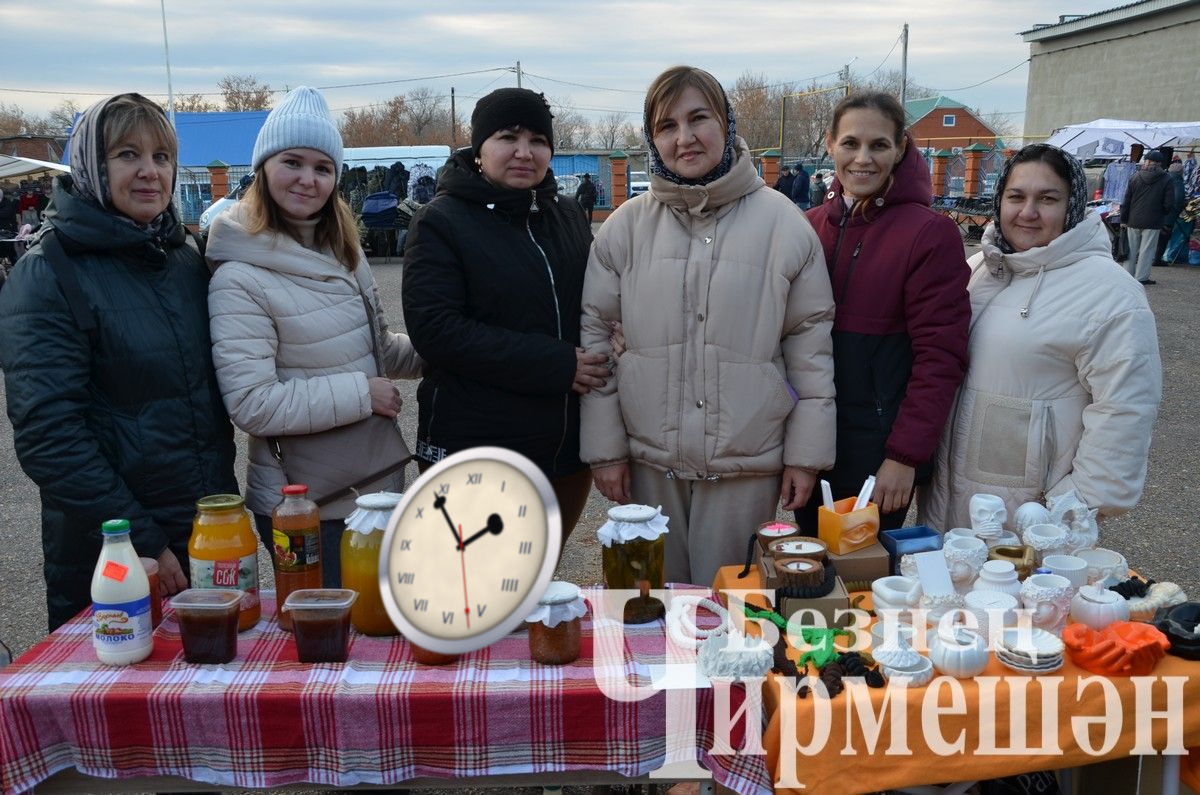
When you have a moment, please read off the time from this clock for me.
1:53:27
